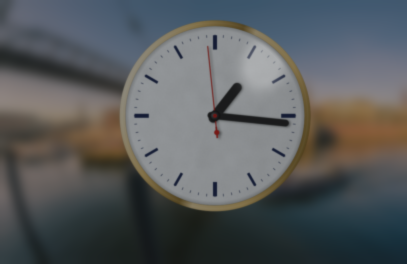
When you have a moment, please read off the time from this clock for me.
1:15:59
